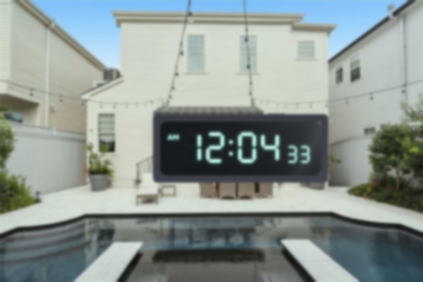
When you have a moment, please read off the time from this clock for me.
12:04:33
